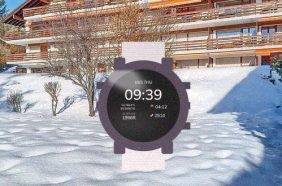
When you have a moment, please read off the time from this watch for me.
9:39
